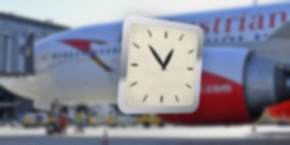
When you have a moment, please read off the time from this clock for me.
12:53
